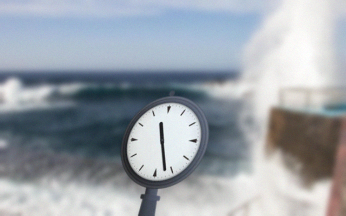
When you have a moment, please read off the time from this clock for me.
11:27
